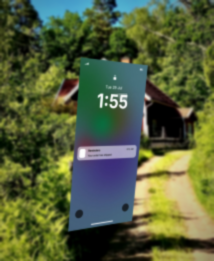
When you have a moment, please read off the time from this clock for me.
1:55
